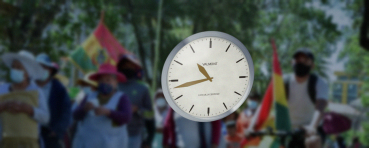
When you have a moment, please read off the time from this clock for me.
10:43
